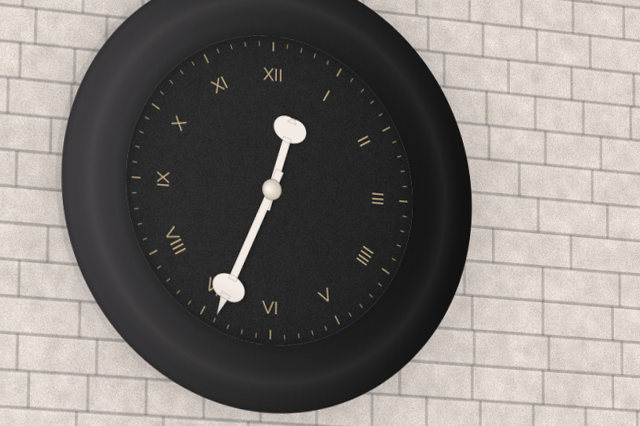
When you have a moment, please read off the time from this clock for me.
12:34
